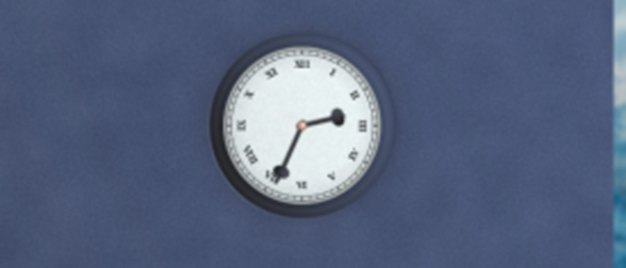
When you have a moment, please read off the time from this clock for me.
2:34
